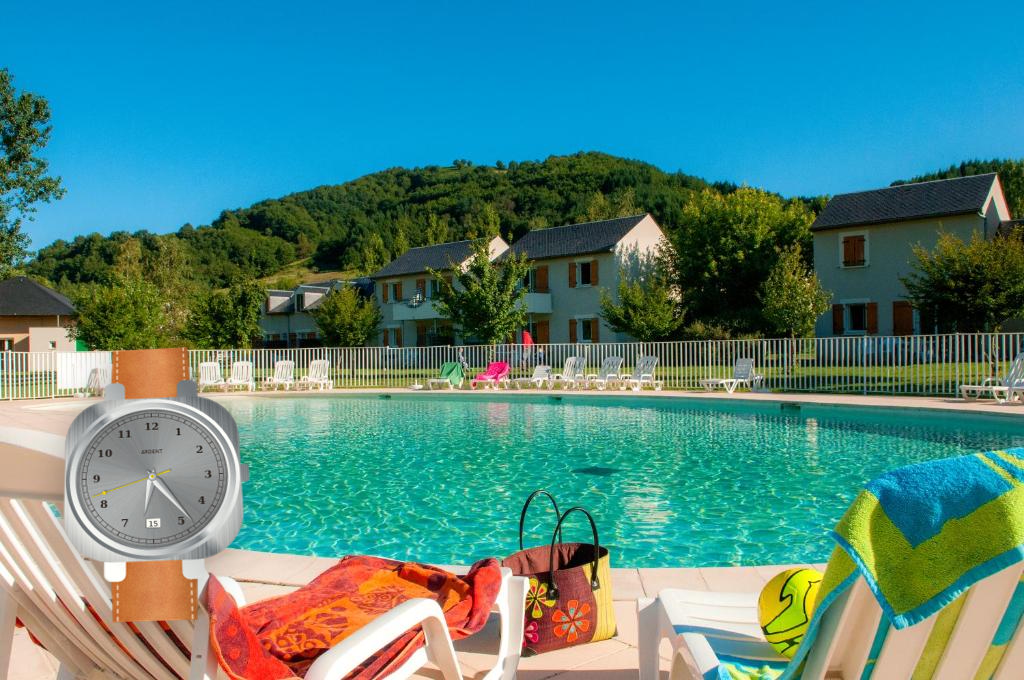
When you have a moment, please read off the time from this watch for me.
6:23:42
